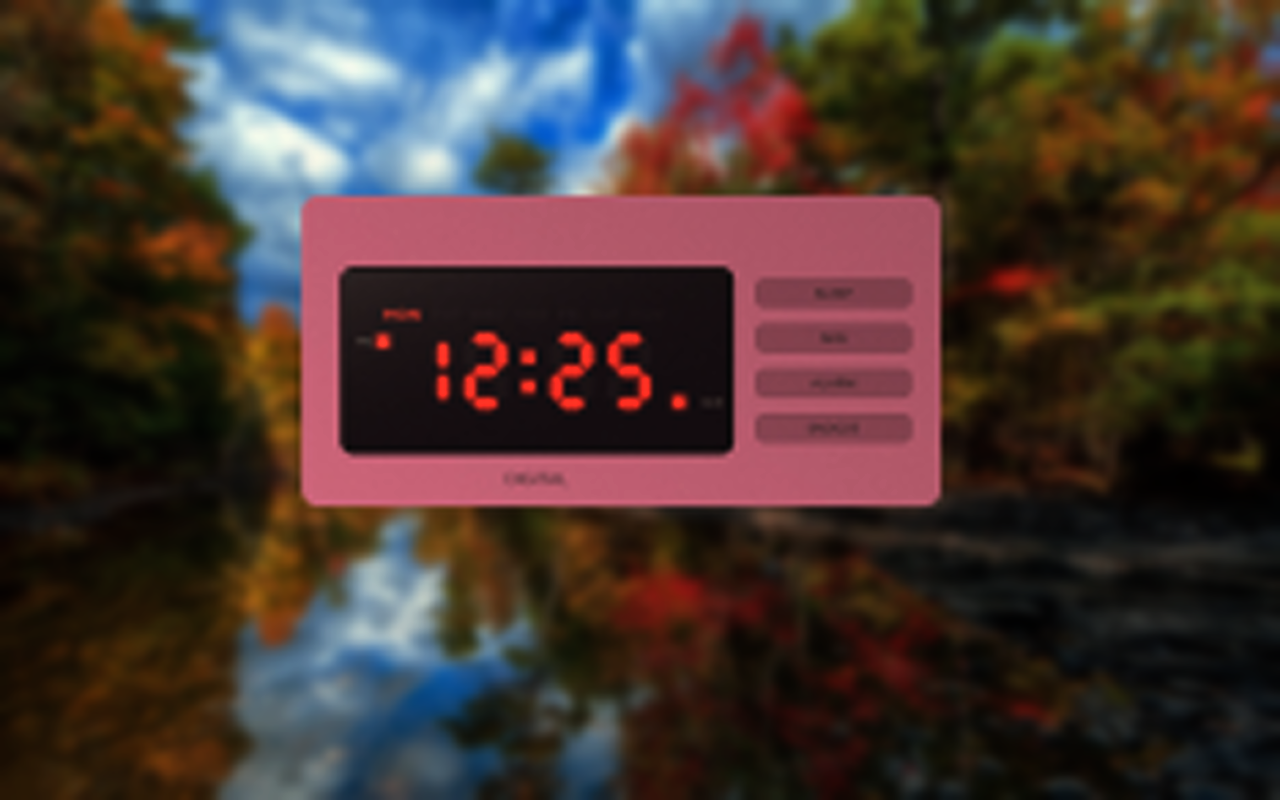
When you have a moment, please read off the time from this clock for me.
12:25
